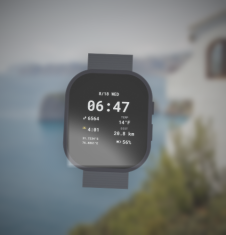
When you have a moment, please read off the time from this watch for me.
6:47
